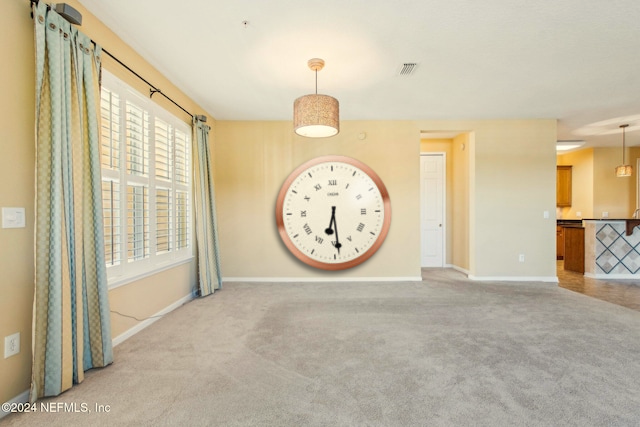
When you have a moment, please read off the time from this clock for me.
6:29
